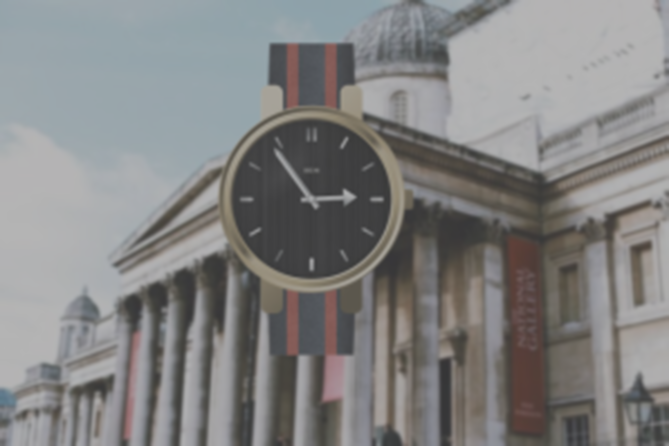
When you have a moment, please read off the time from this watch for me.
2:54
